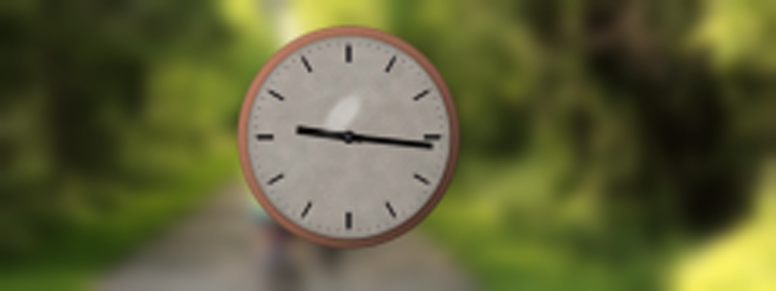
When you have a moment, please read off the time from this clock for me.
9:16
